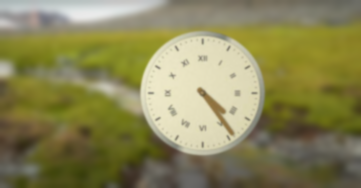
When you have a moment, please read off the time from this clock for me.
4:24
